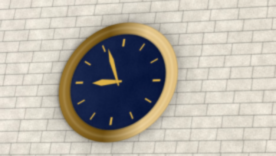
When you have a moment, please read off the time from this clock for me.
8:56
